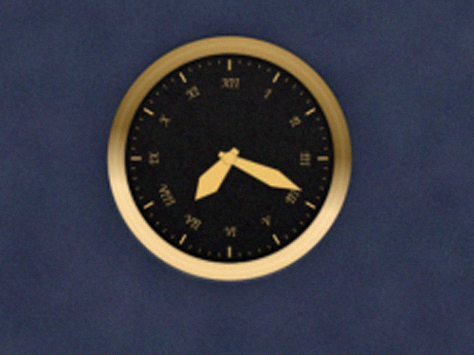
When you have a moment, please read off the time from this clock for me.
7:19
